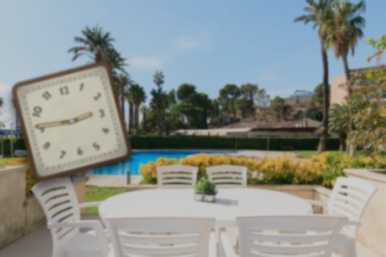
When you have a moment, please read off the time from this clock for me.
2:46
